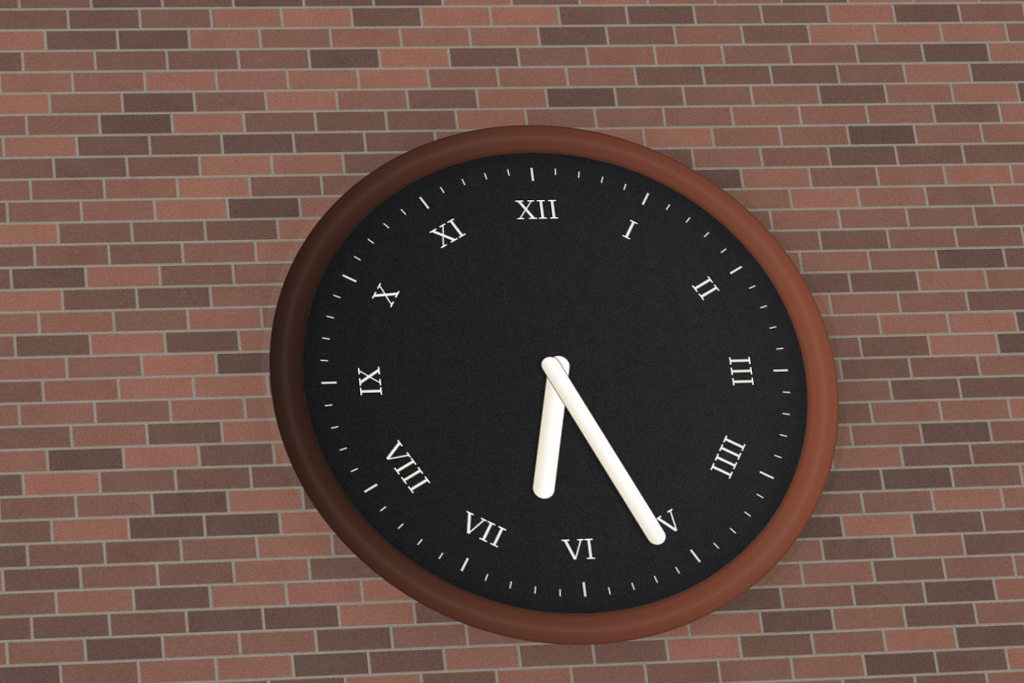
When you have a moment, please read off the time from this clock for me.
6:26
